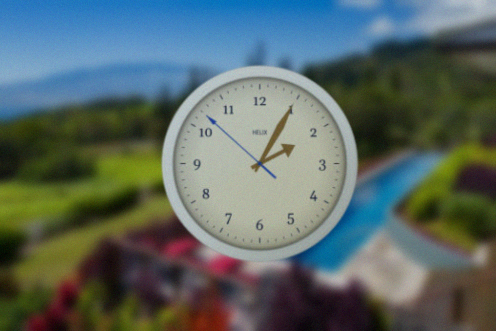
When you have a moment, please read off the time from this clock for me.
2:04:52
